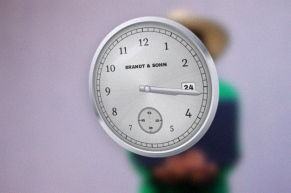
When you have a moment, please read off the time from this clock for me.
3:16
